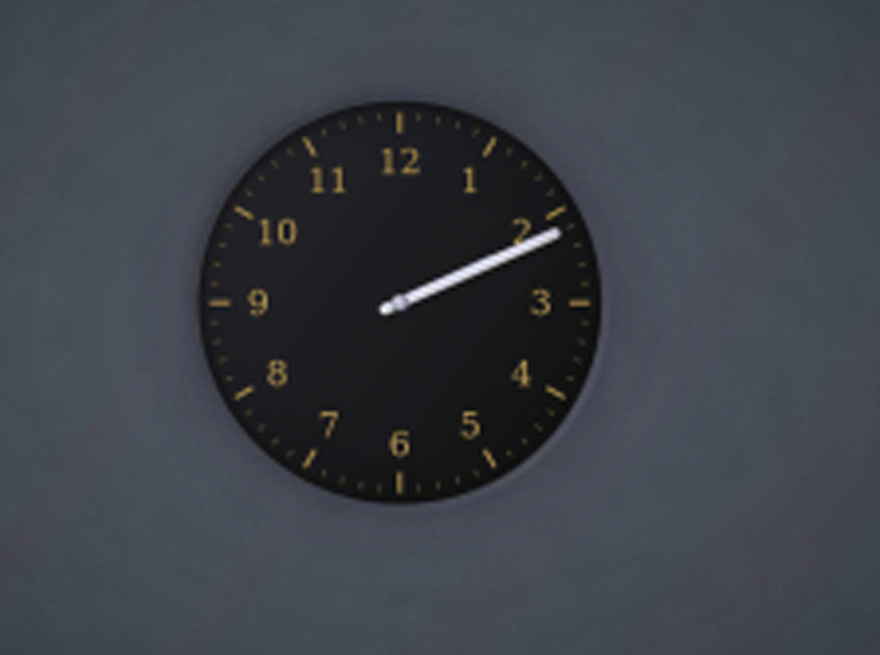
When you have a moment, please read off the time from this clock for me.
2:11
